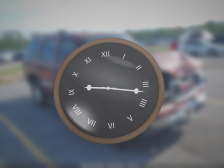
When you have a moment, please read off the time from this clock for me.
9:17
